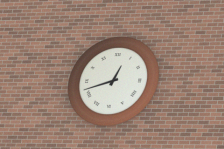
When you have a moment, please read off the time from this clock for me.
12:42
